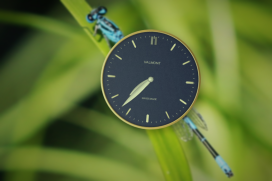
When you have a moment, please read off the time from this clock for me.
7:37
